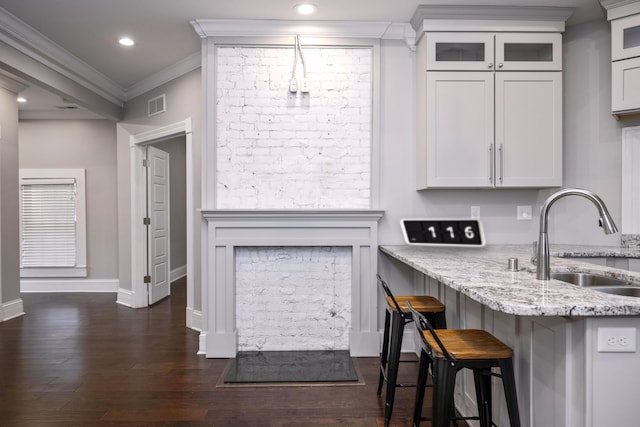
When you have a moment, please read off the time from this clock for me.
1:16
